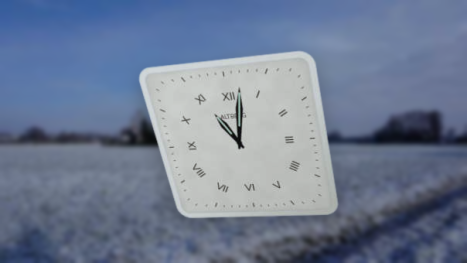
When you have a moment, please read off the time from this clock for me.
11:02
